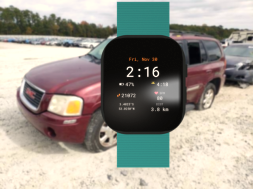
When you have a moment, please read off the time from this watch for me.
2:16
